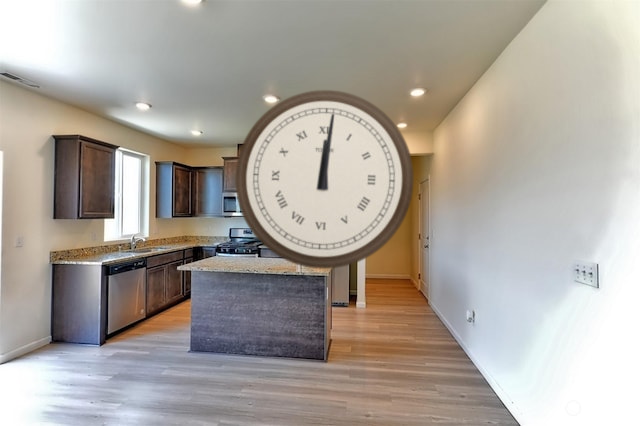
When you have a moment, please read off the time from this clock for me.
12:01
